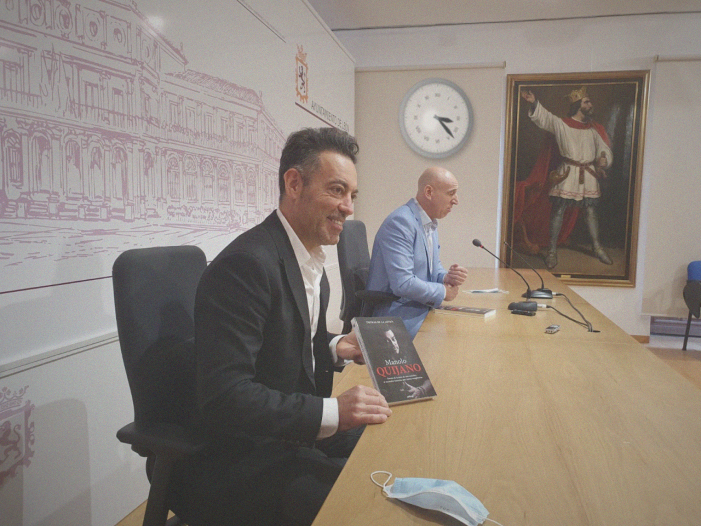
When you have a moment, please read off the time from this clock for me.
3:23
